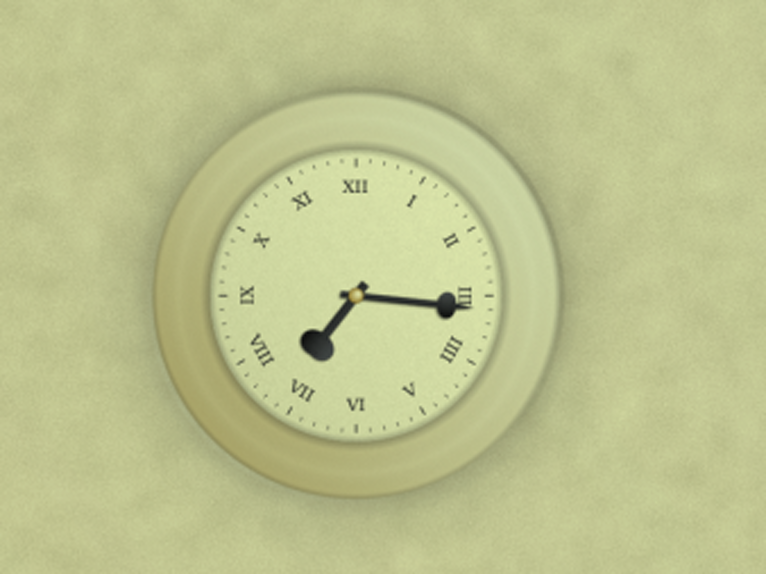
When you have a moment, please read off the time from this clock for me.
7:16
